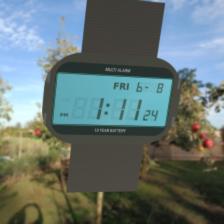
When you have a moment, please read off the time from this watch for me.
1:11:24
